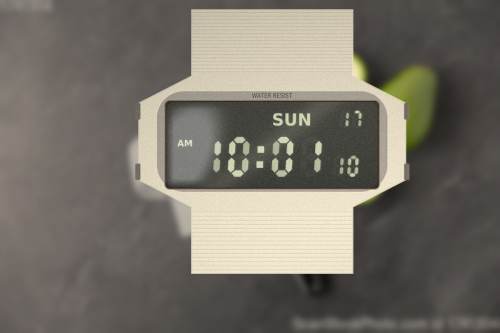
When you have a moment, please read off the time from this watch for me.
10:01:10
